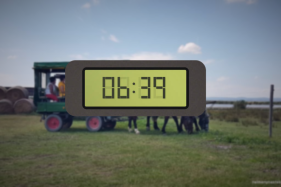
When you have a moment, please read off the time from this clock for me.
6:39
